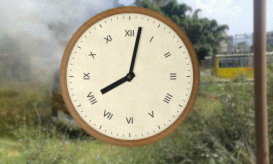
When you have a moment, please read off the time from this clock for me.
8:02
